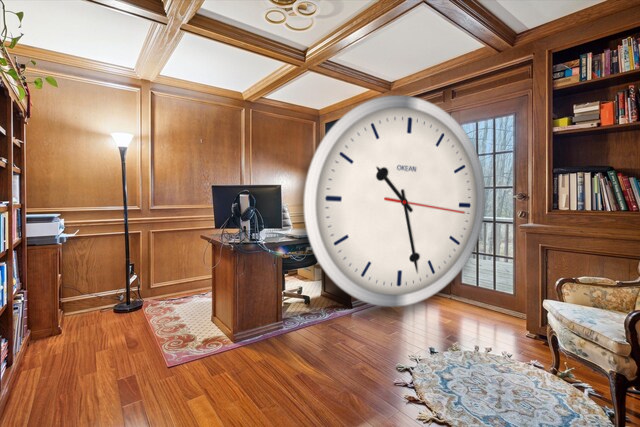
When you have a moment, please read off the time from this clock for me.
10:27:16
